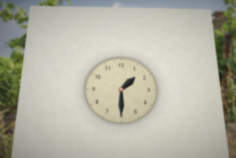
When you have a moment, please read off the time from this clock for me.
1:30
